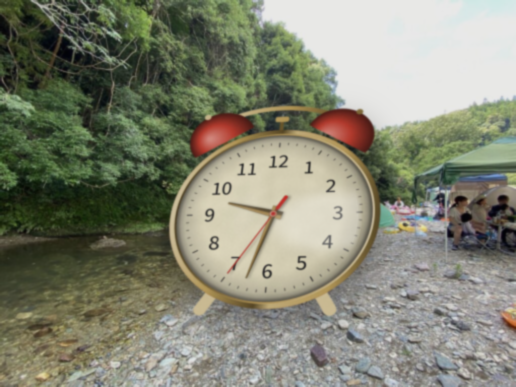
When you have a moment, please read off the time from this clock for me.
9:32:35
